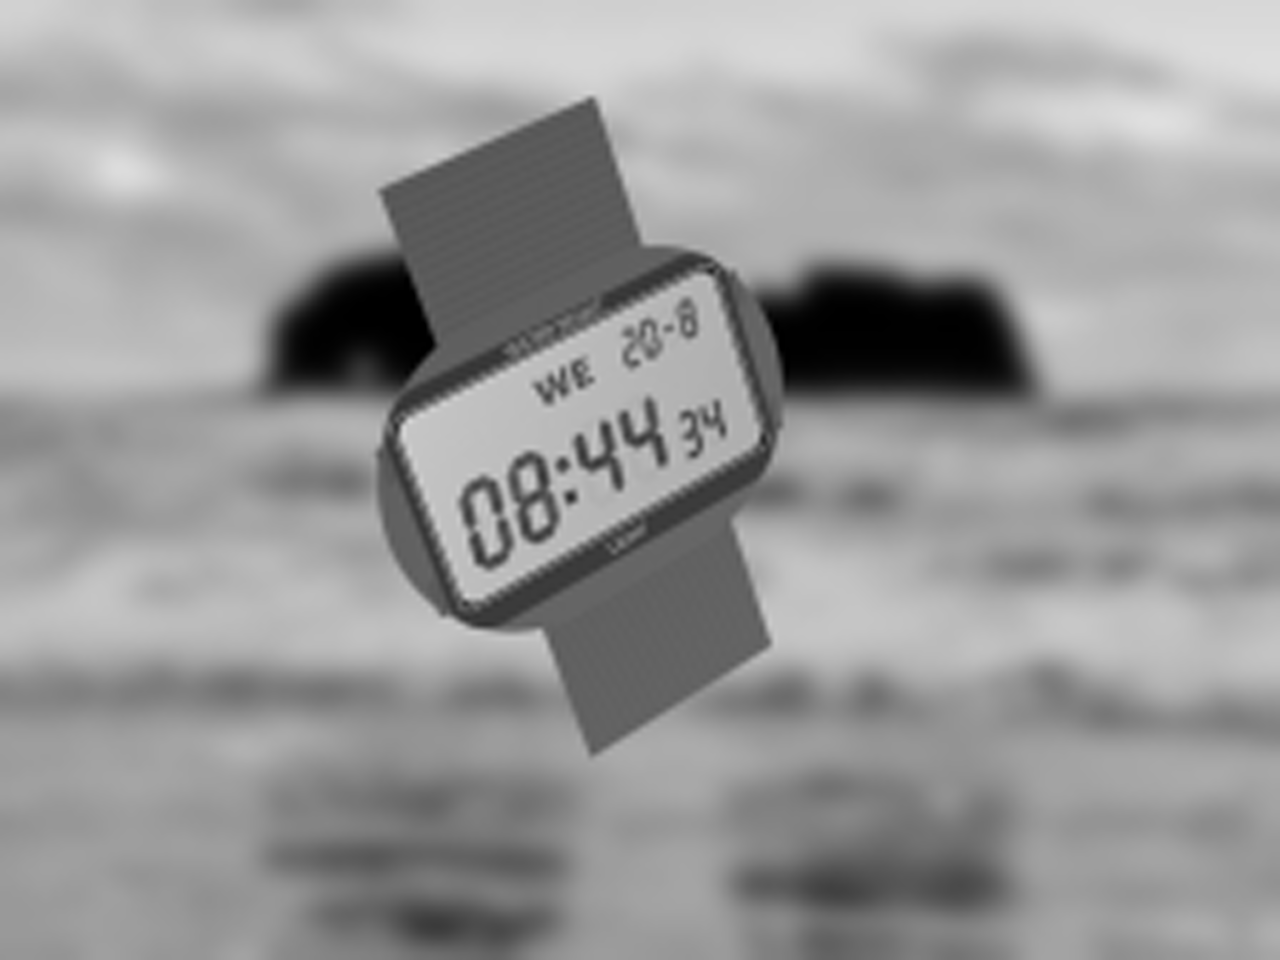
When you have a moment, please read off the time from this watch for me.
8:44:34
